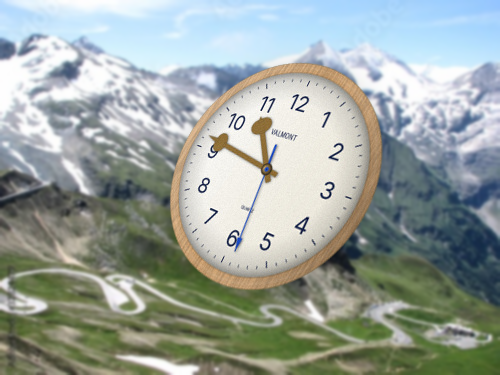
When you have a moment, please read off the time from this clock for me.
10:46:29
